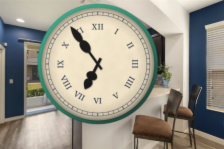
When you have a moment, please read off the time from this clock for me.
6:54
